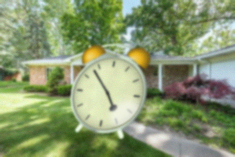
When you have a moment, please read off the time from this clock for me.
4:53
